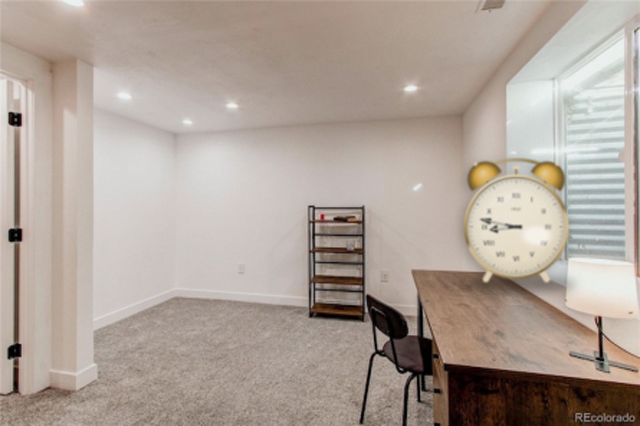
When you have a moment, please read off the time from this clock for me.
8:47
